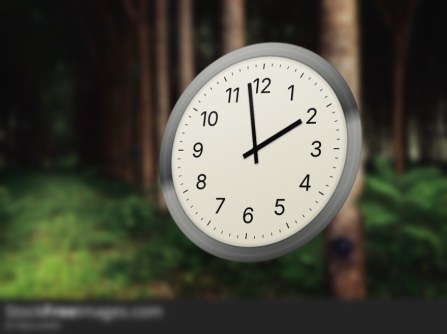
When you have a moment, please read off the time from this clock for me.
1:58
